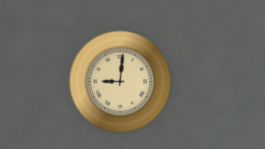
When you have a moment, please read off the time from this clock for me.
9:01
